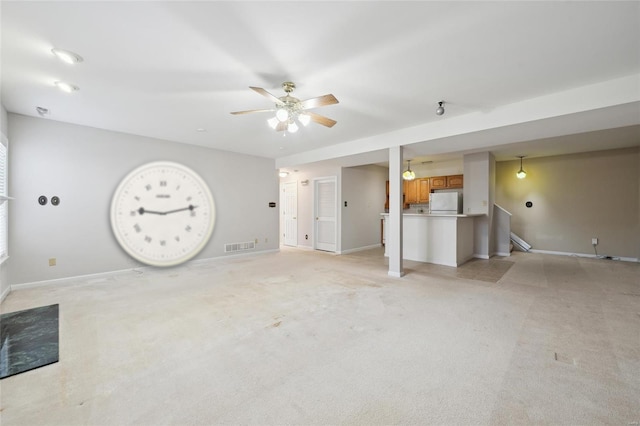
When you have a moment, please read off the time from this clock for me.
9:13
